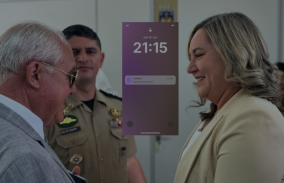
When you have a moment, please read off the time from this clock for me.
21:15
